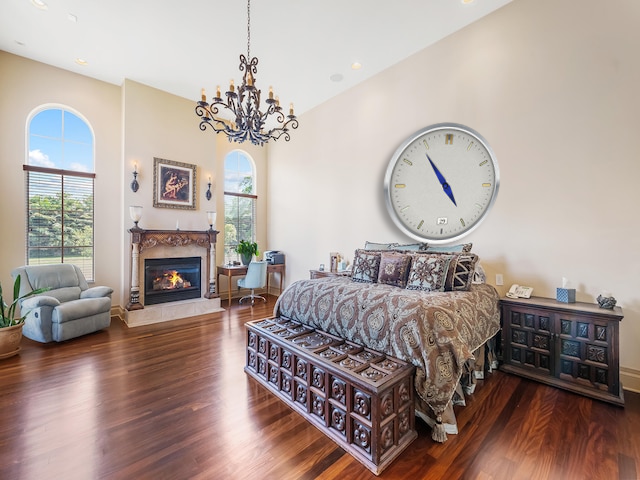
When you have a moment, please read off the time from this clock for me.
4:54
